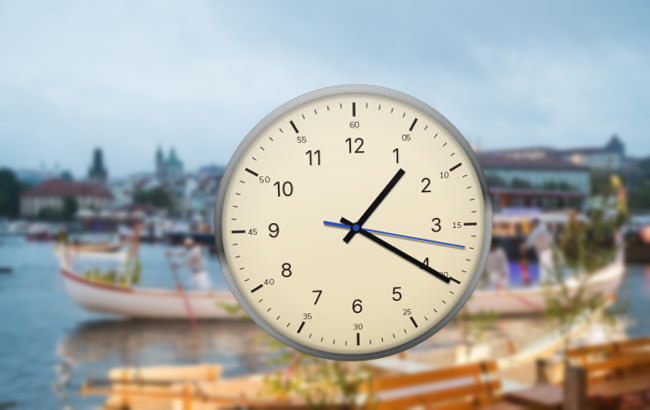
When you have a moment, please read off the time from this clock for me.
1:20:17
